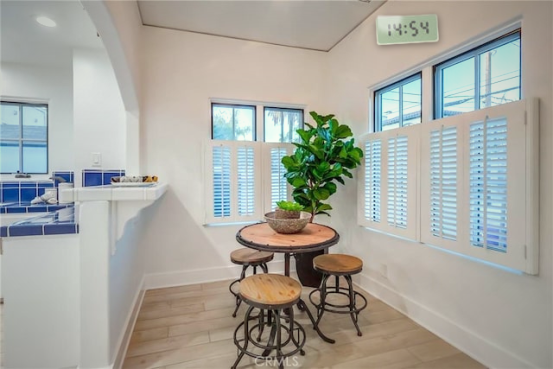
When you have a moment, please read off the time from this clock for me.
14:54
